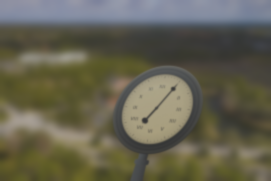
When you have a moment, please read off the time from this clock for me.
7:05
